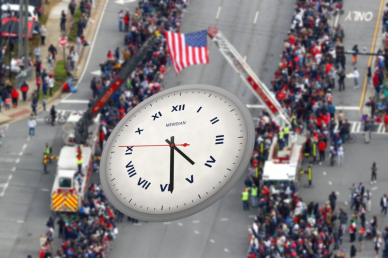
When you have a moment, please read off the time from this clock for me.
4:28:46
